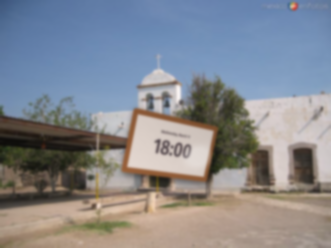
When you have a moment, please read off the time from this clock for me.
18:00
